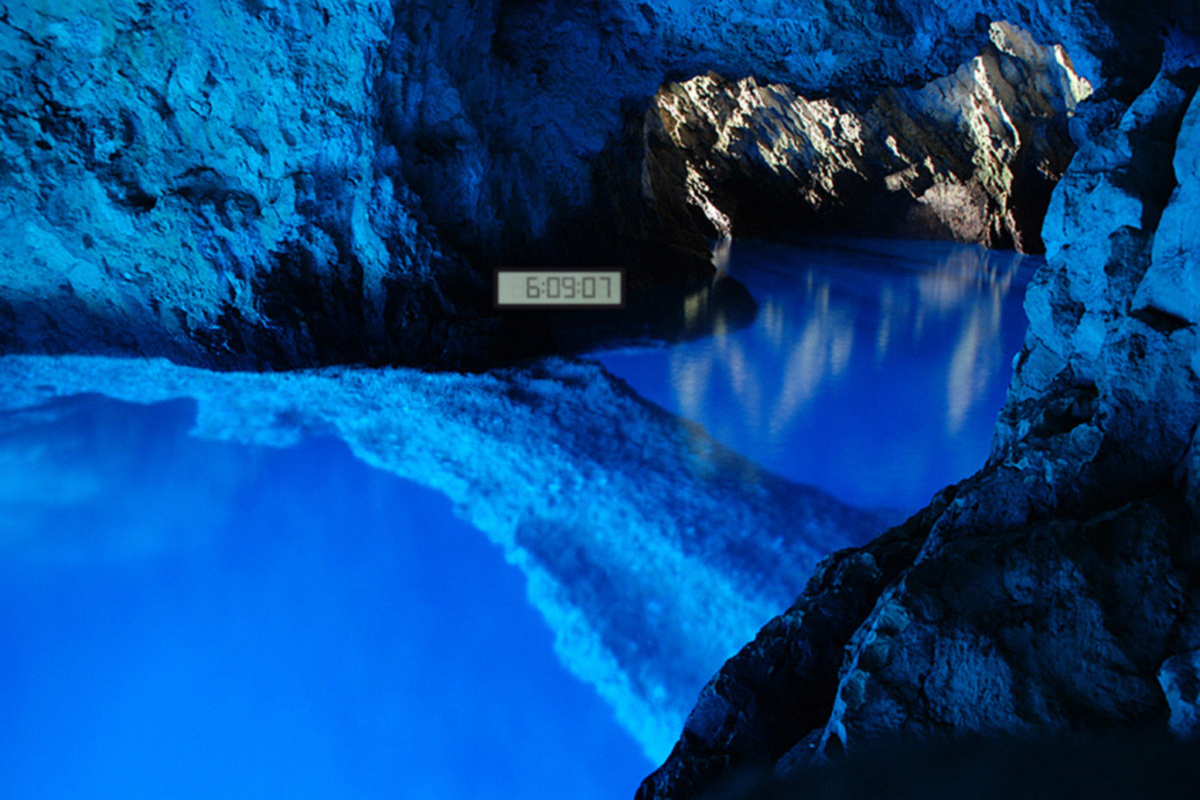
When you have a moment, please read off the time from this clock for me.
6:09:07
